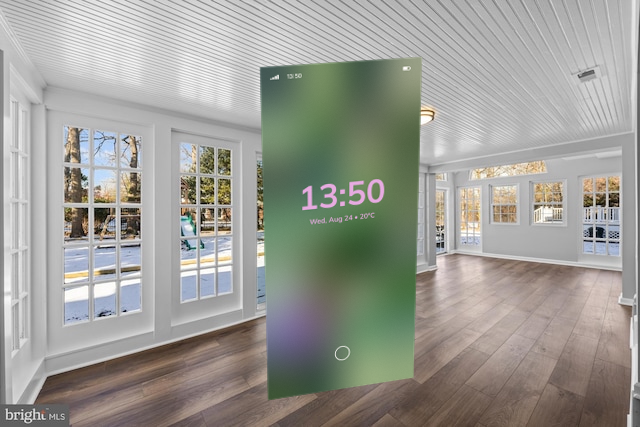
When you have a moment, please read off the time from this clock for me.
13:50
